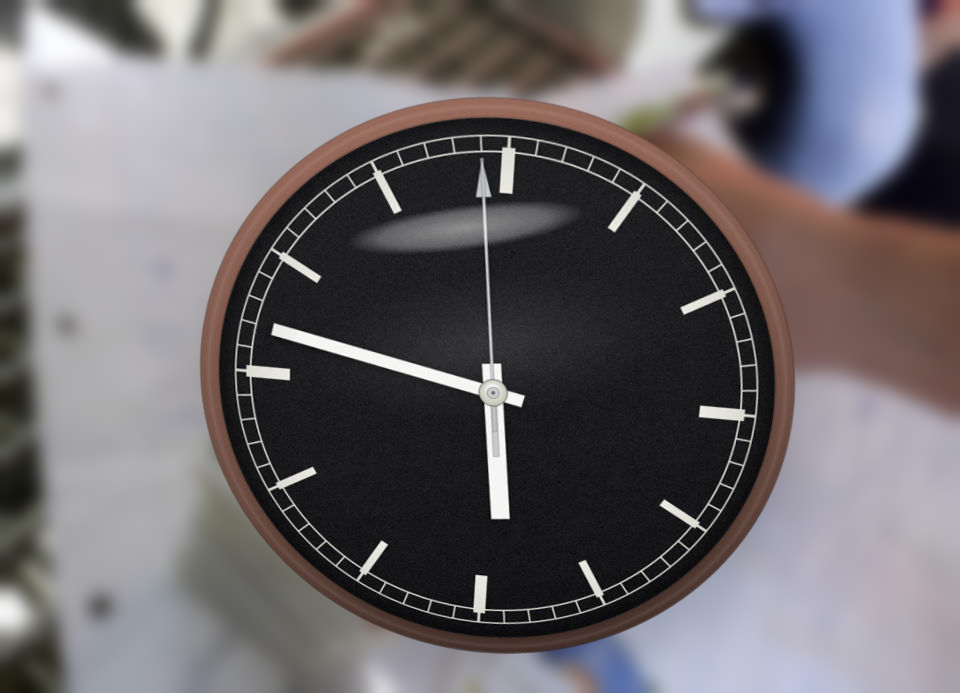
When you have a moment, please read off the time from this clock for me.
5:46:59
